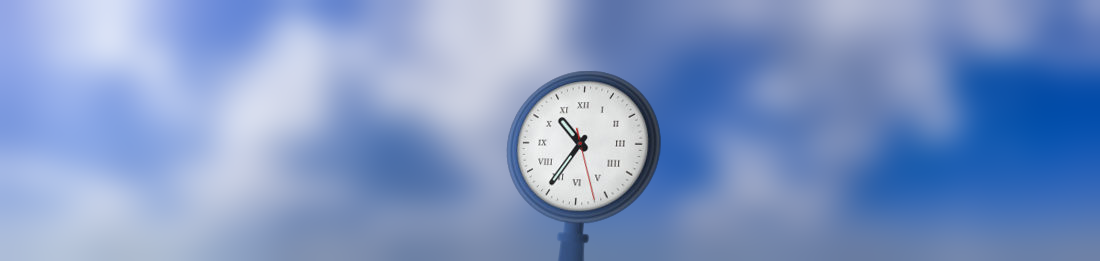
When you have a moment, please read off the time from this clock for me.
10:35:27
